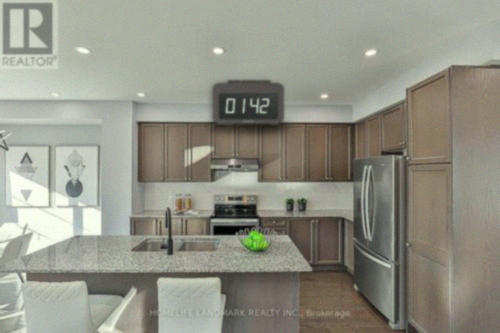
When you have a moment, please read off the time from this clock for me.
1:42
